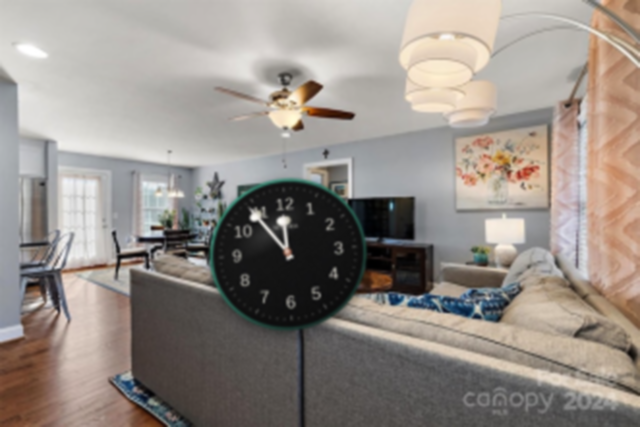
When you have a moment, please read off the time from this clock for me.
11:54
